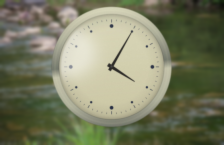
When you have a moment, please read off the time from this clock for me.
4:05
